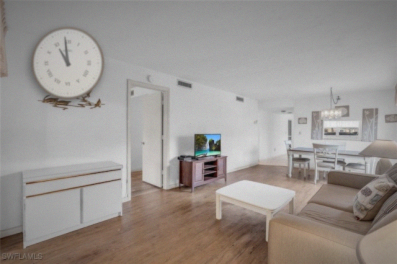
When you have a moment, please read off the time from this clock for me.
10:59
